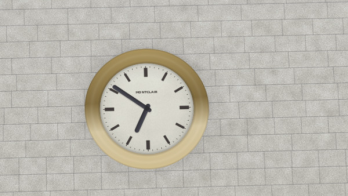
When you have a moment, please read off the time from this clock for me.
6:51
